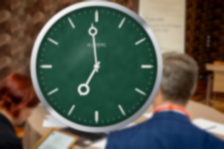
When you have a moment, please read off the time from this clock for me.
6:59
